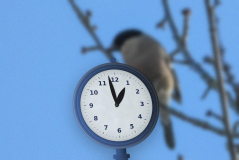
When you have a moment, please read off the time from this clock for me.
12:58
